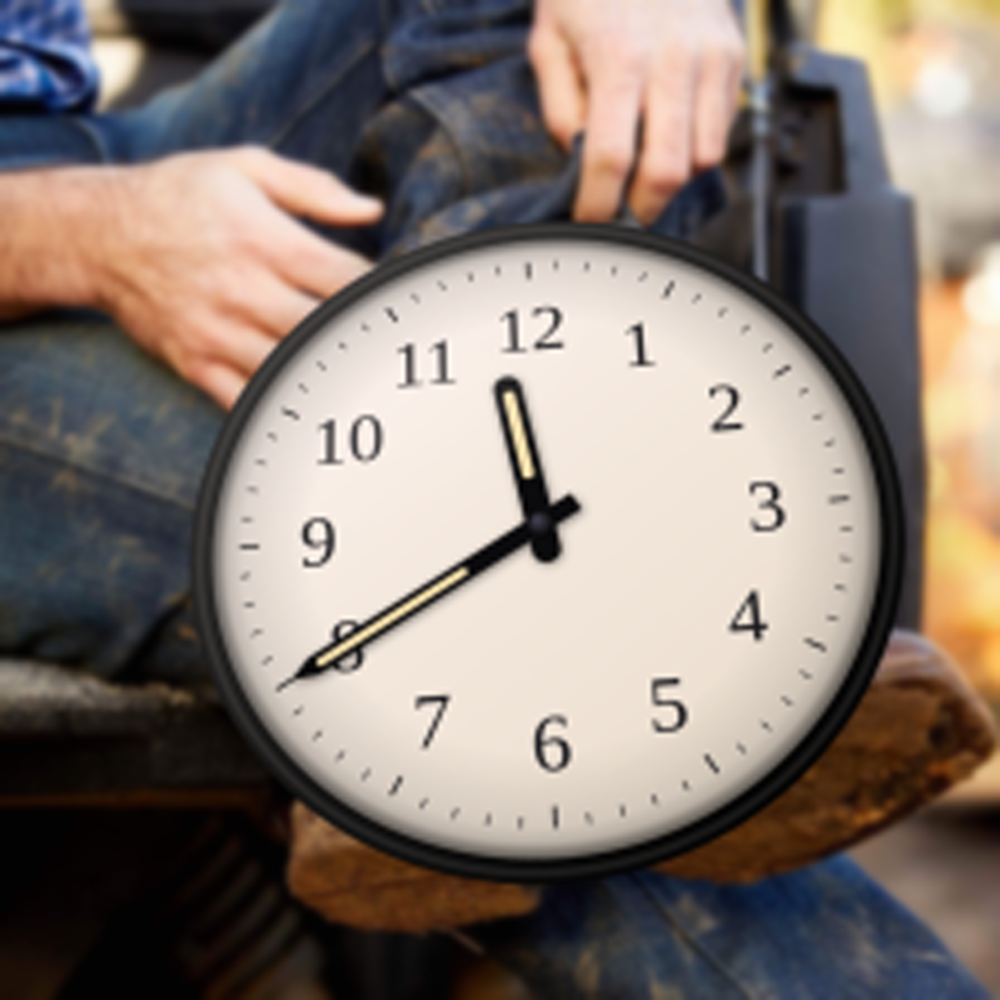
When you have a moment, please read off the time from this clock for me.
11:40
